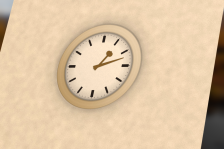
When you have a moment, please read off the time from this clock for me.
1:12
